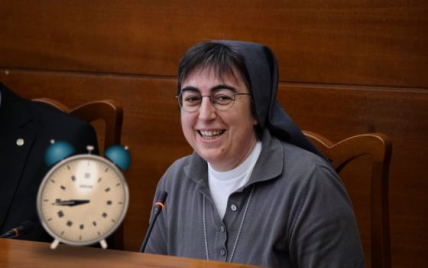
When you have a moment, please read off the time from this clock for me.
8:44
